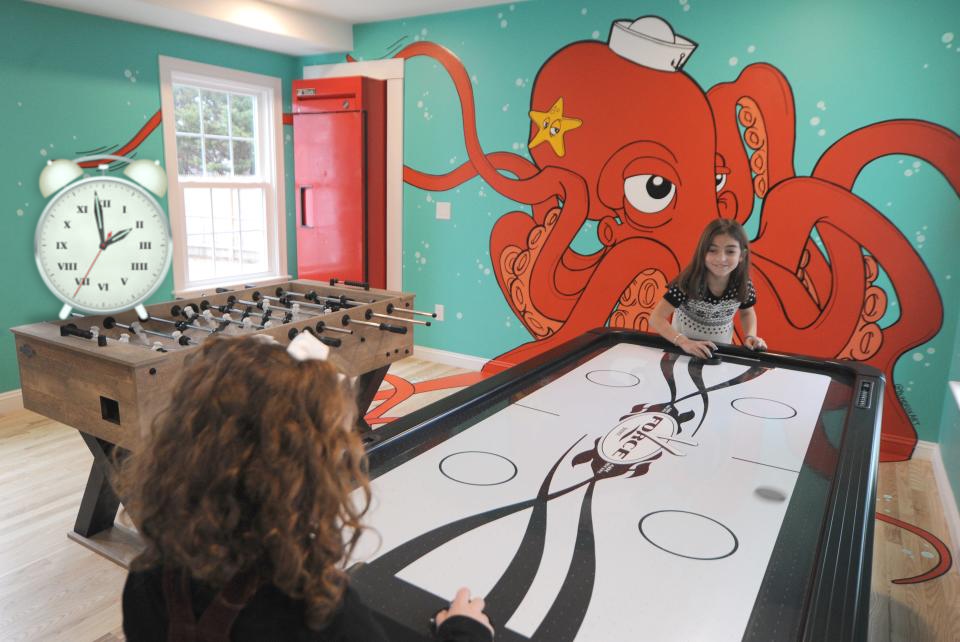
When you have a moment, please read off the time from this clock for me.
1:58:35
